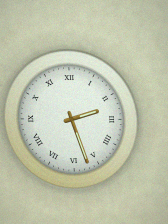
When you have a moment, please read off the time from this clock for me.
2:27
